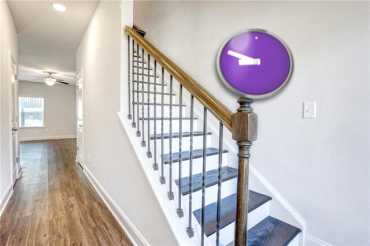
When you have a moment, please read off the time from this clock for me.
8:48
